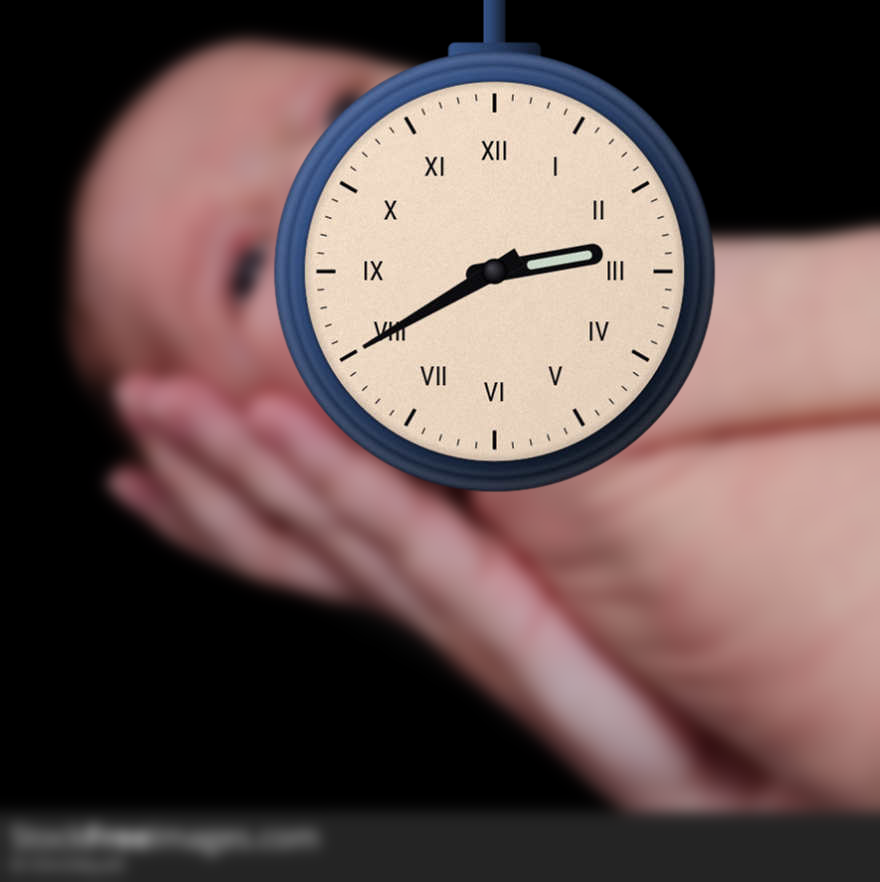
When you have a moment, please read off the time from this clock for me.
2:40
